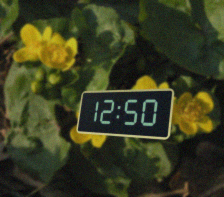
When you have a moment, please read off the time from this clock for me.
12:50
